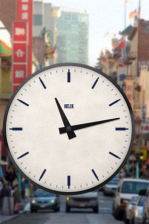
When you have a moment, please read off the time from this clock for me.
11:13
